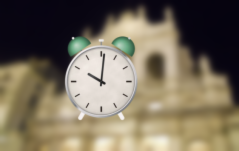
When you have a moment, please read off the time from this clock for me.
10:01
